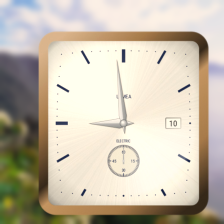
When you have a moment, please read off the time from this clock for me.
8:59
